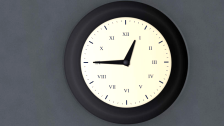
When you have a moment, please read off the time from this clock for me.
12:45
